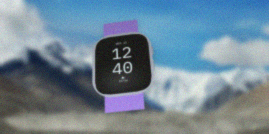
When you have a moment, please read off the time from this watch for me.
12:40
